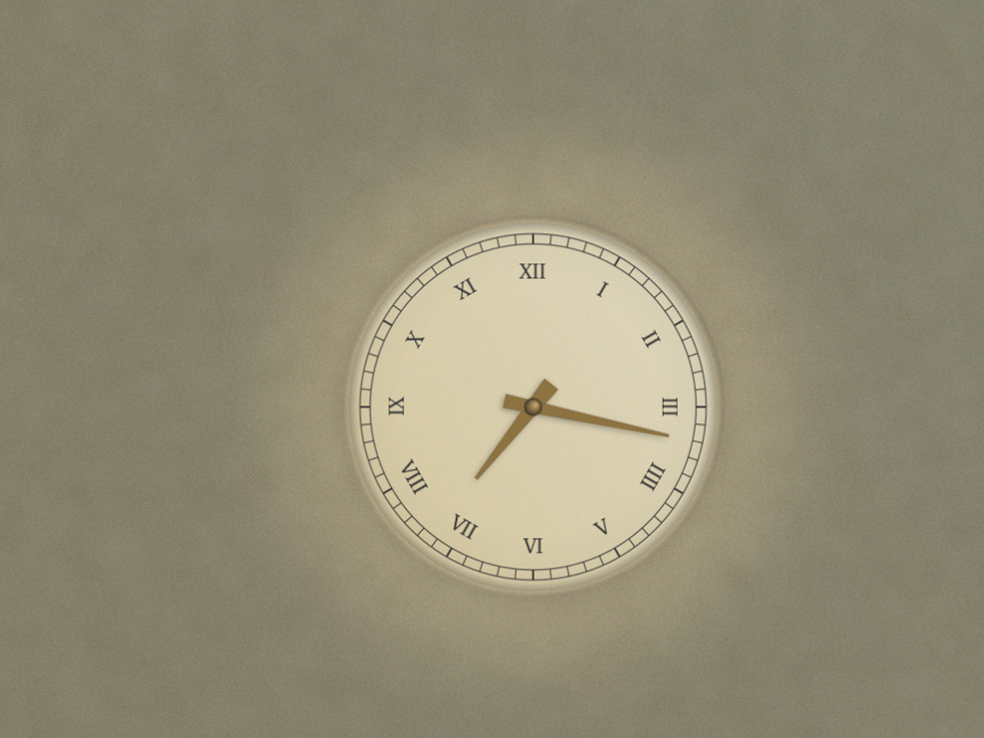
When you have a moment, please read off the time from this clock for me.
7:17
